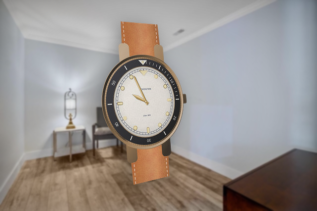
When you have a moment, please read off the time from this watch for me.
9:56
